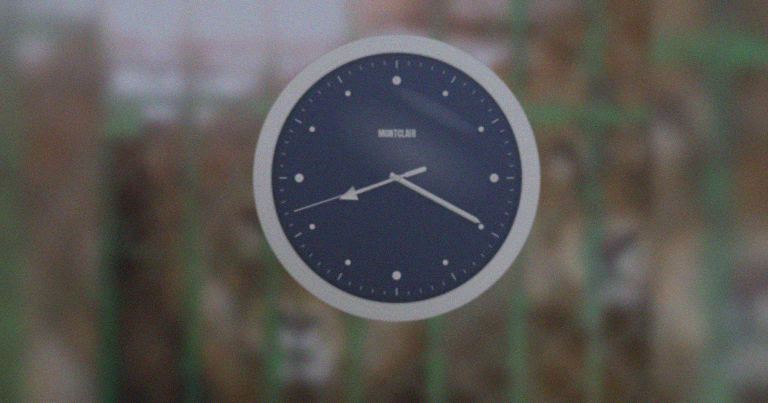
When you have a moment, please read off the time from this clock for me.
8:19:42
